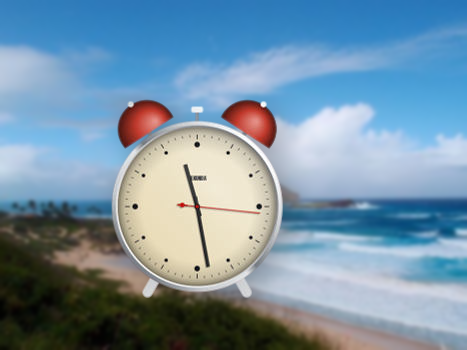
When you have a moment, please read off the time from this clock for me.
11:28:16
